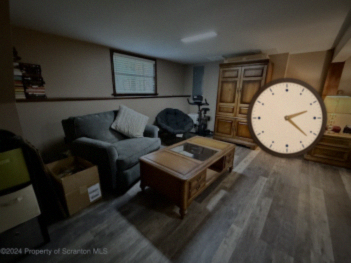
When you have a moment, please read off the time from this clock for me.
2:22
